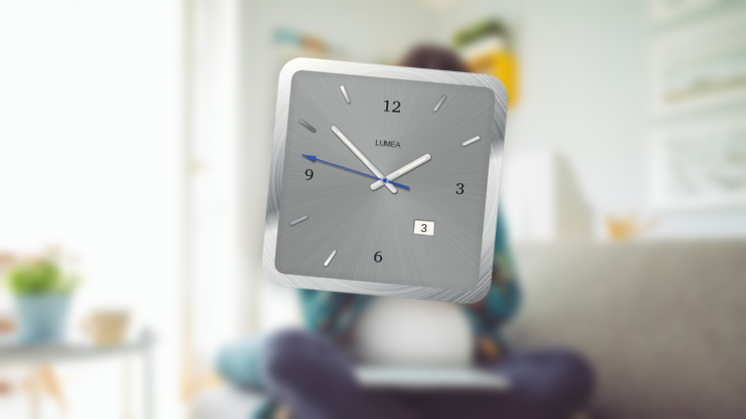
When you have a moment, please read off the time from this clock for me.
1:51:47
